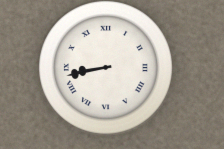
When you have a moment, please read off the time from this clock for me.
8:43
